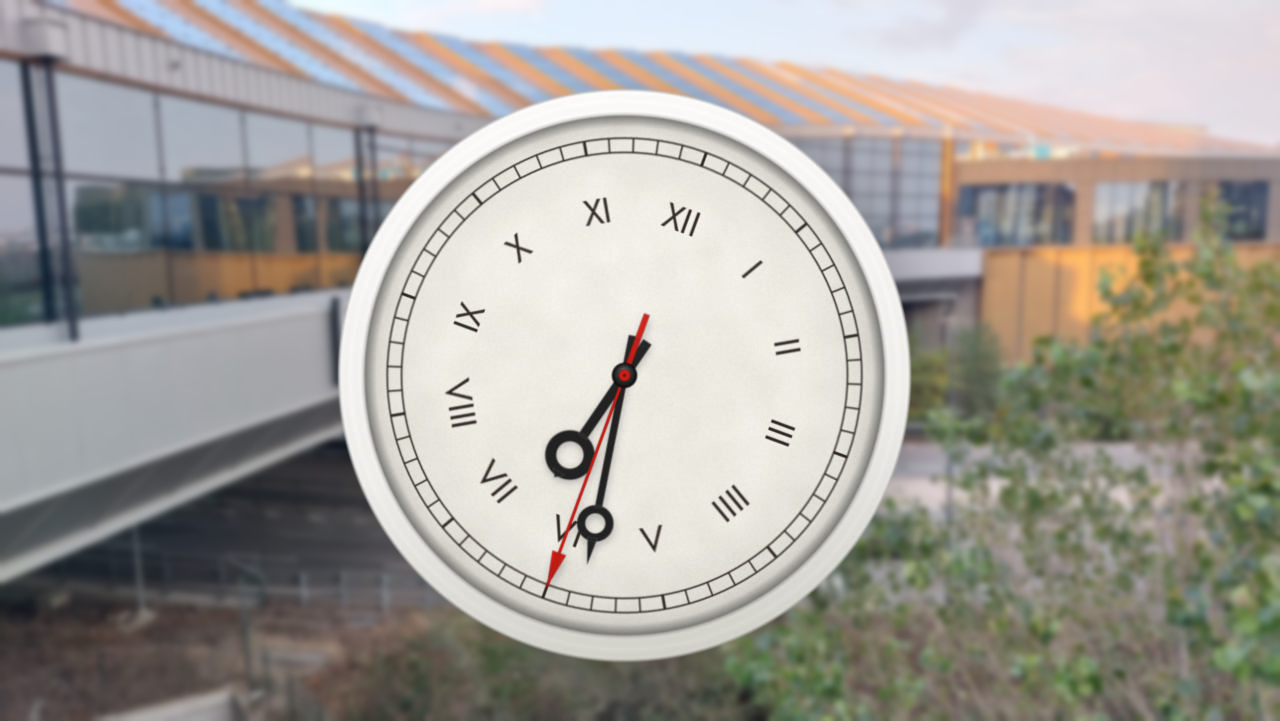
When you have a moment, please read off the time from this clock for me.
6:28:30
